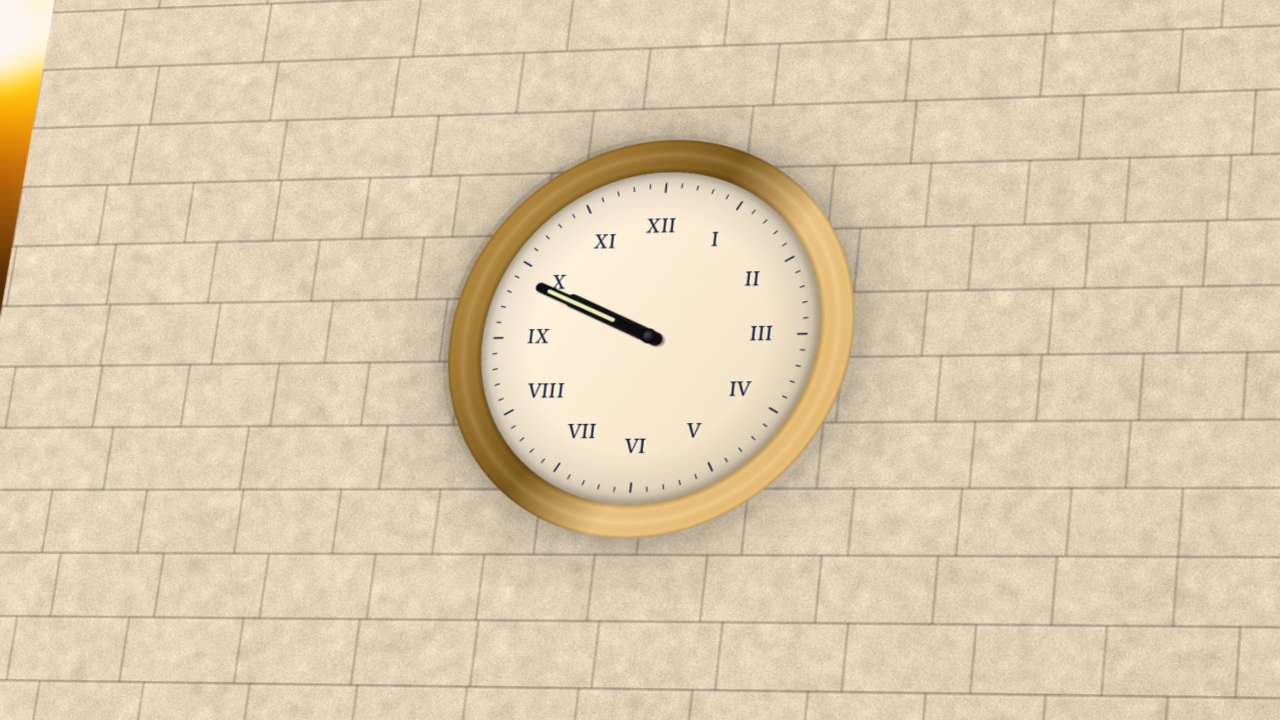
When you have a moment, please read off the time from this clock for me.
9:49
